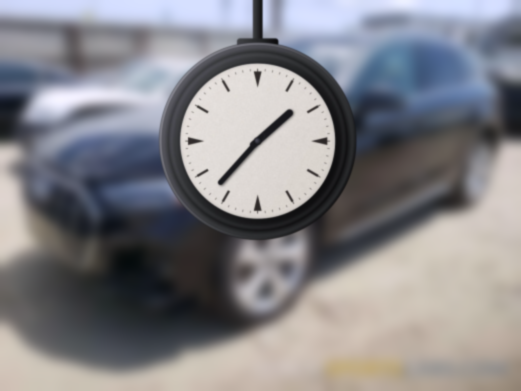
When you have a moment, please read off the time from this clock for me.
1:37
